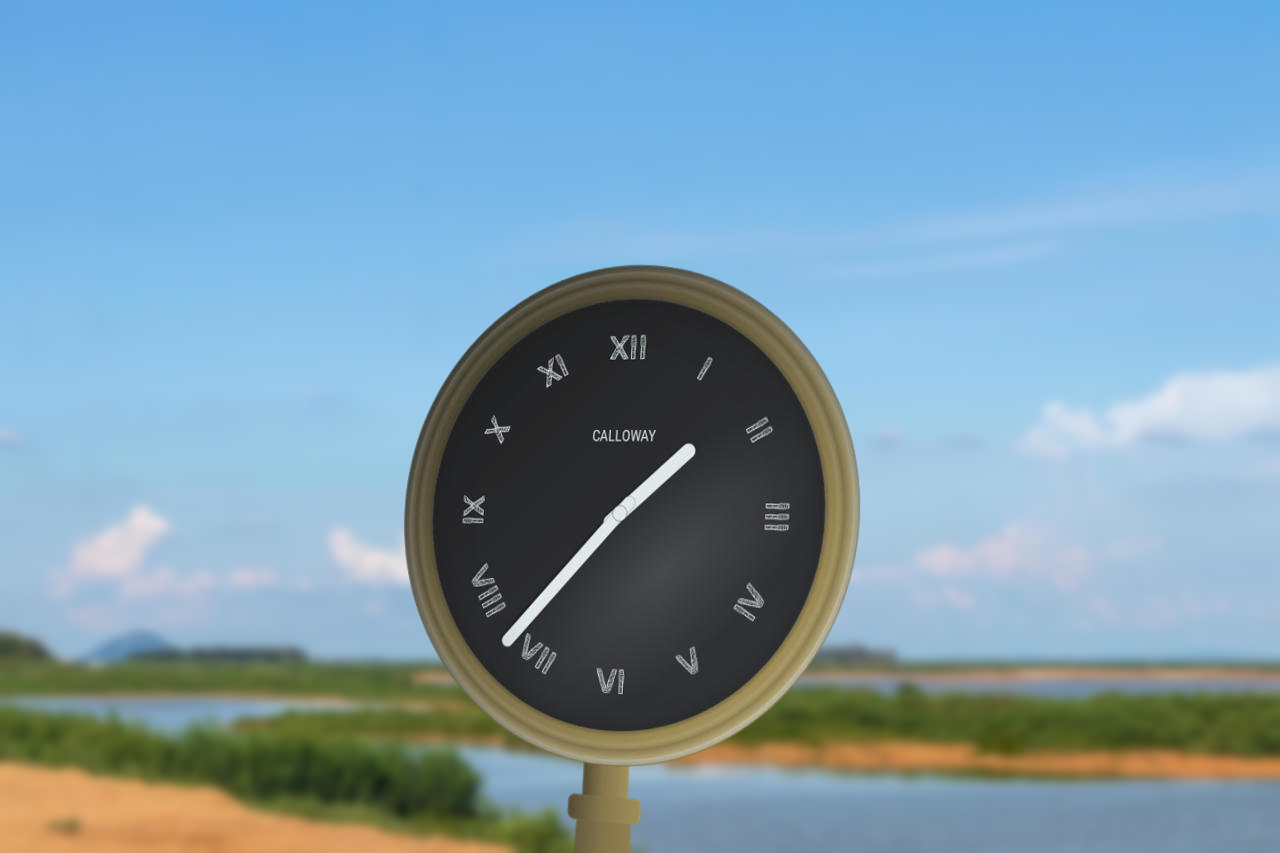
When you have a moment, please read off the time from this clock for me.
1:37
